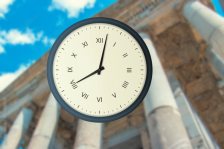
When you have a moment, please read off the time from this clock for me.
8:02
